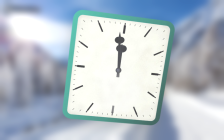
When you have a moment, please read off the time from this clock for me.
11:59
